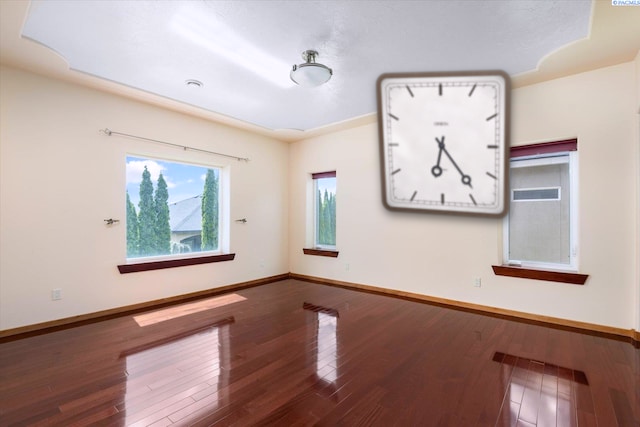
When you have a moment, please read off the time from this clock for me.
6:24
